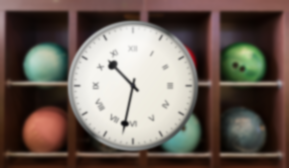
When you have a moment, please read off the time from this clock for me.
10:32
